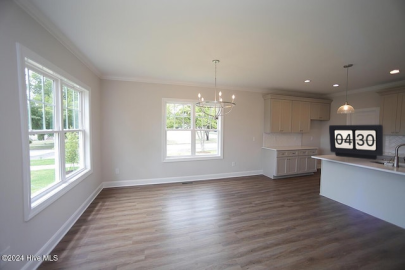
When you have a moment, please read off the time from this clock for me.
4:30
